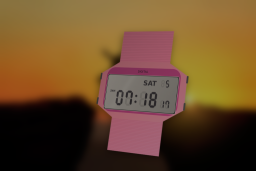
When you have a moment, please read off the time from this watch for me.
7:18:17
